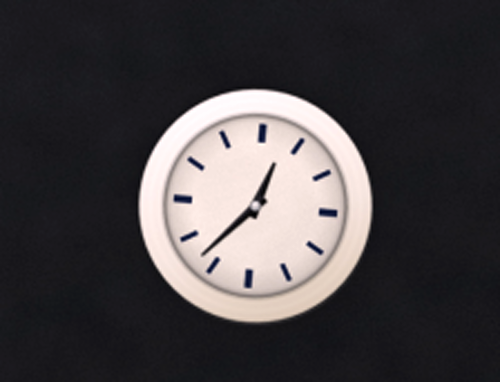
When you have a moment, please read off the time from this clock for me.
12:37
